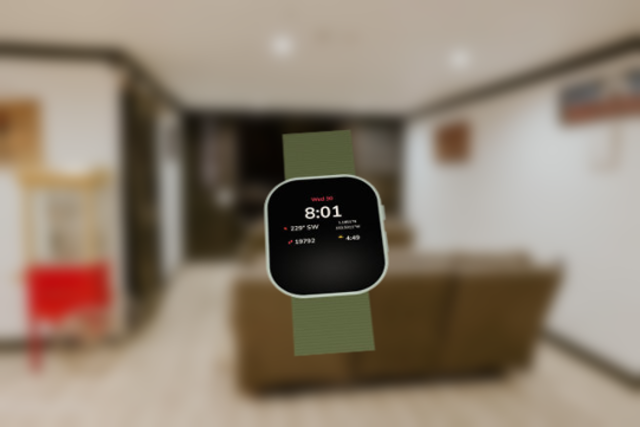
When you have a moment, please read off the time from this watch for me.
8:01
